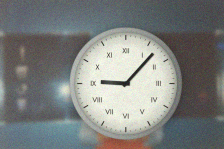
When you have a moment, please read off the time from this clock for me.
9:07
